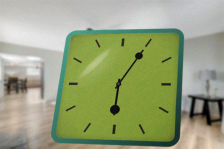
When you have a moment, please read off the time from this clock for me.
6:05
